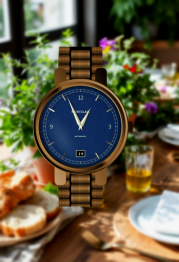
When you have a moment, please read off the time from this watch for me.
12:56
